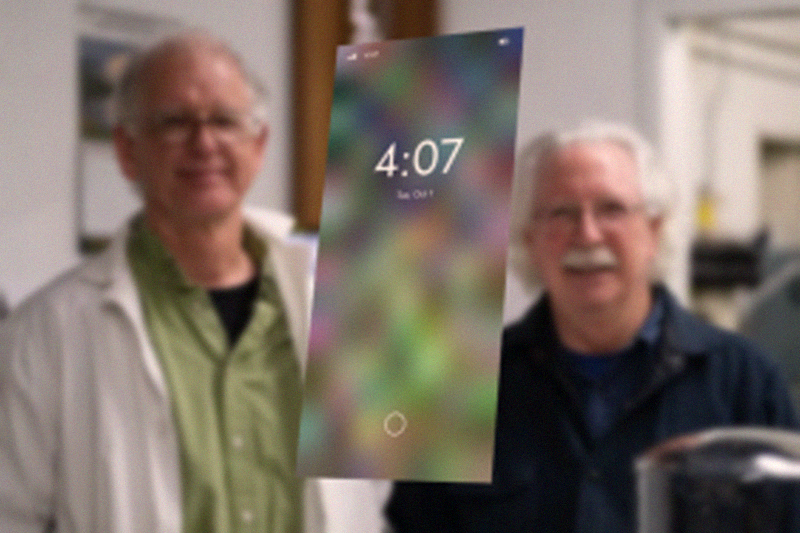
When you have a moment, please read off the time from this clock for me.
4:07
